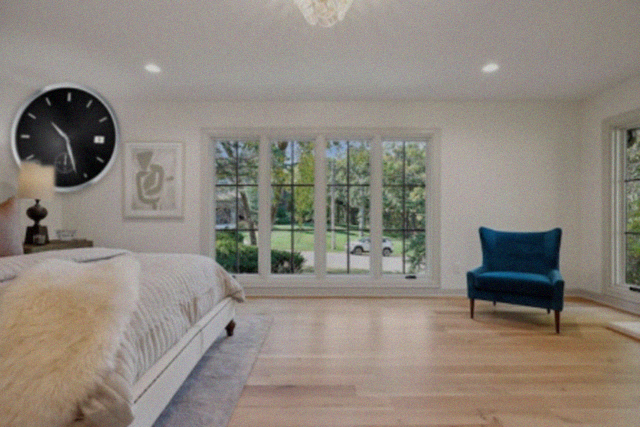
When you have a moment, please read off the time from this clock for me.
10:27
